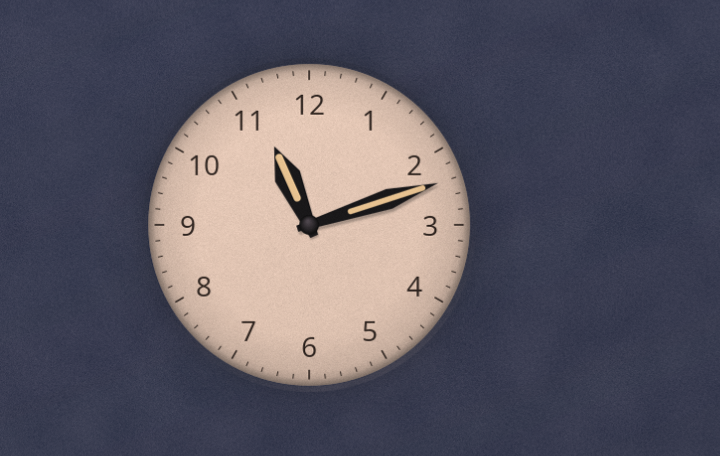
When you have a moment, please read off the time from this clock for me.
11:12
